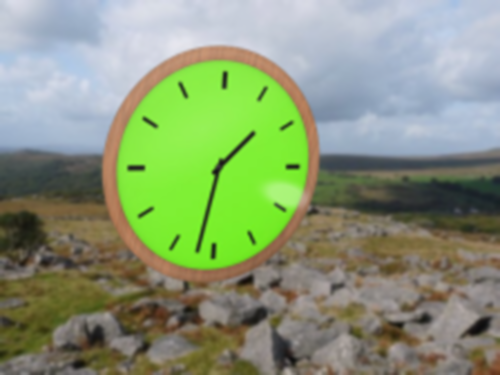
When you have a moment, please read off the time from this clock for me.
1:32
